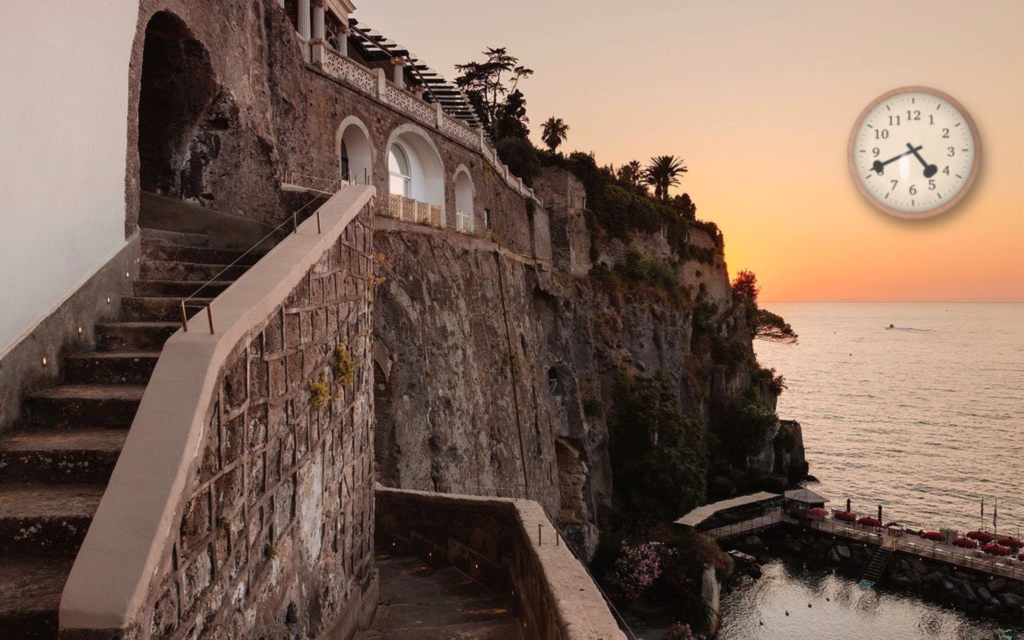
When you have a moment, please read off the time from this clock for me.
4:41
